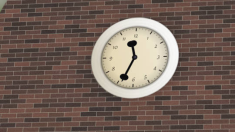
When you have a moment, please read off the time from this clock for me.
11:34
